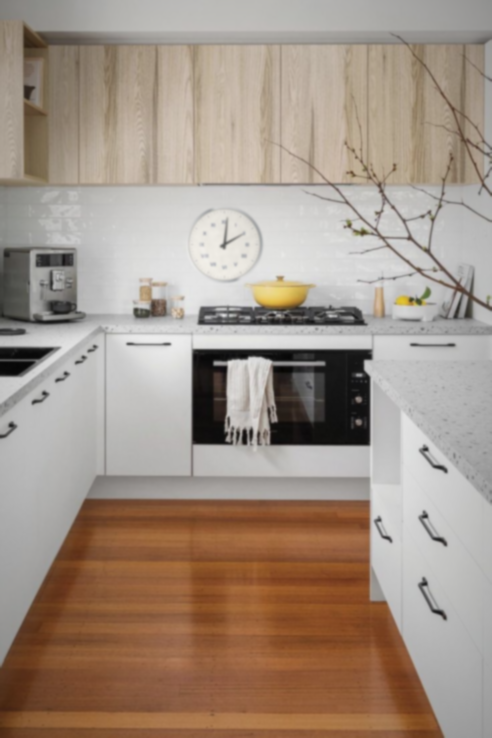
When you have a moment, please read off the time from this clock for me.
2:01
